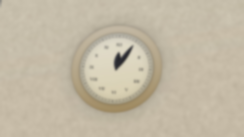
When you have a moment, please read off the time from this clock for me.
12:05
